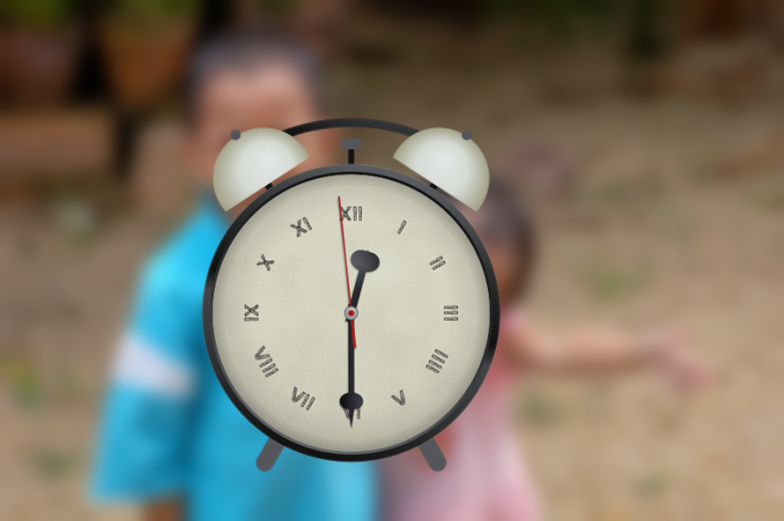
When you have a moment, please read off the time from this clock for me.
12:29:59
